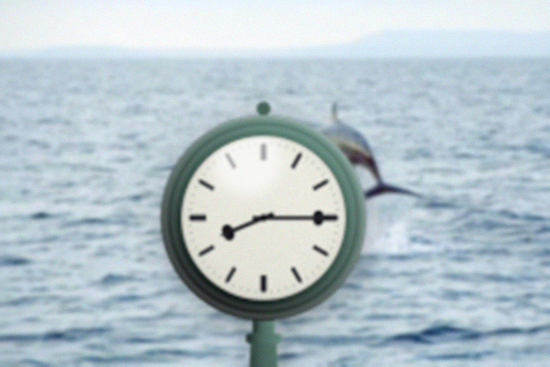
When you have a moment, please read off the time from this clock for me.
8:15
